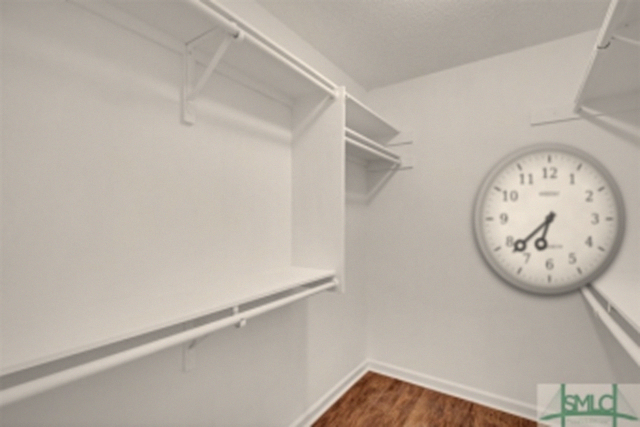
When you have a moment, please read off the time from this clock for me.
6:38
